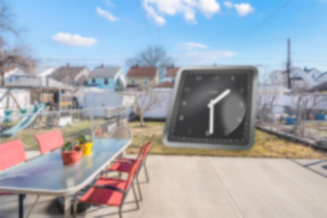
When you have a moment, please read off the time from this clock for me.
1:29
